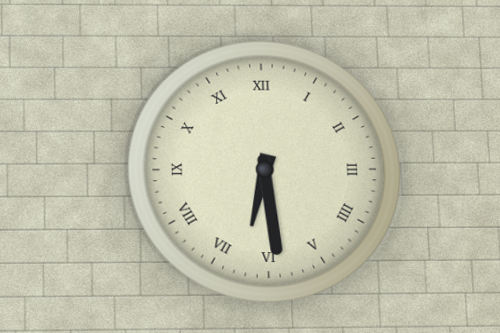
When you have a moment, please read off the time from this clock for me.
6:29
